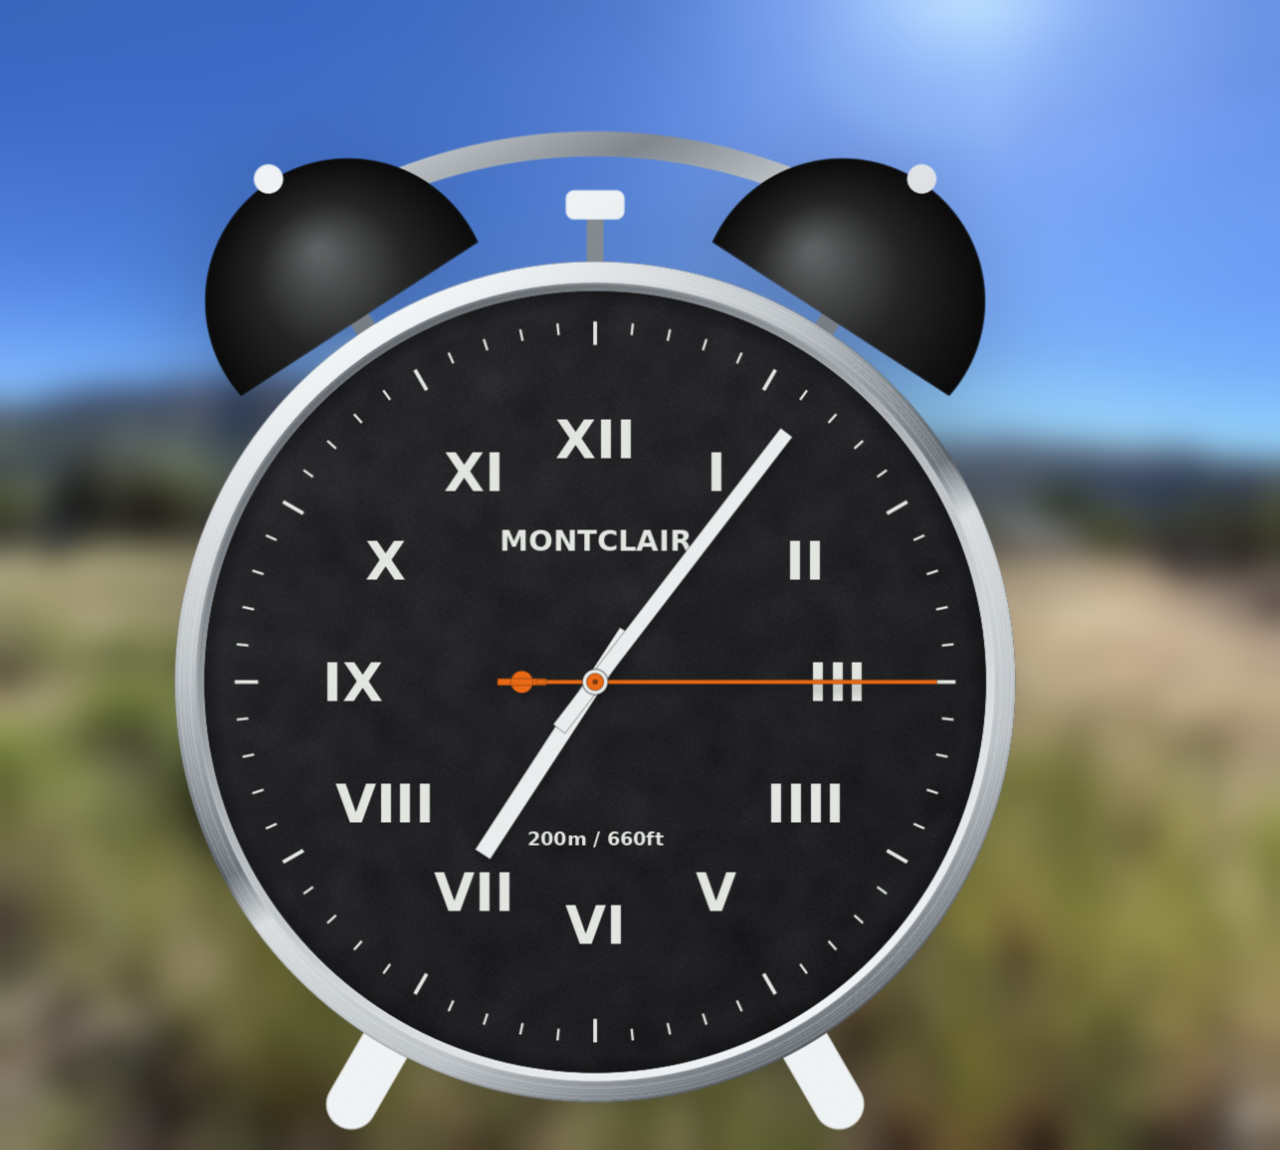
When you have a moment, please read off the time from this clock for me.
7:06:15
